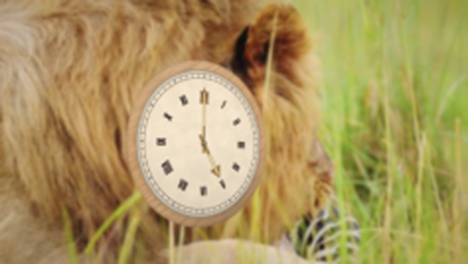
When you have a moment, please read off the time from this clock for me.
5:00
